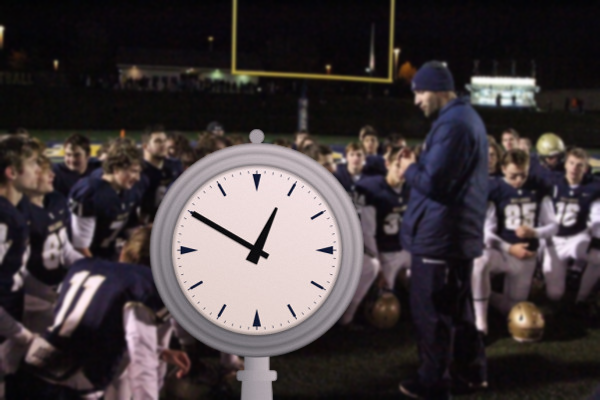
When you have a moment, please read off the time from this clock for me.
12:50
